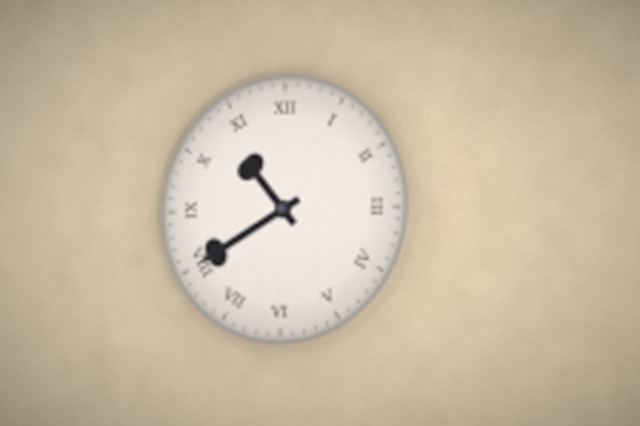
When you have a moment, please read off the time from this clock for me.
10:40
